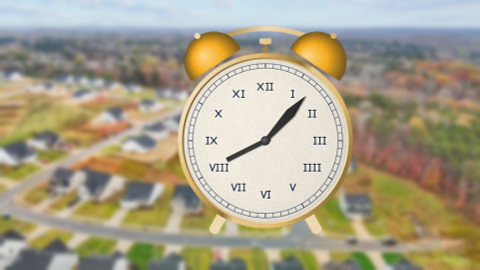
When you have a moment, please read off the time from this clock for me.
8:07
